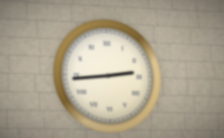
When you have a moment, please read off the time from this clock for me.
2:44
